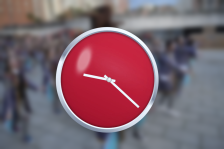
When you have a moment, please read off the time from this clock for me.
9:22
